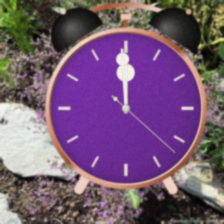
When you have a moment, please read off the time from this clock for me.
11:59:22
